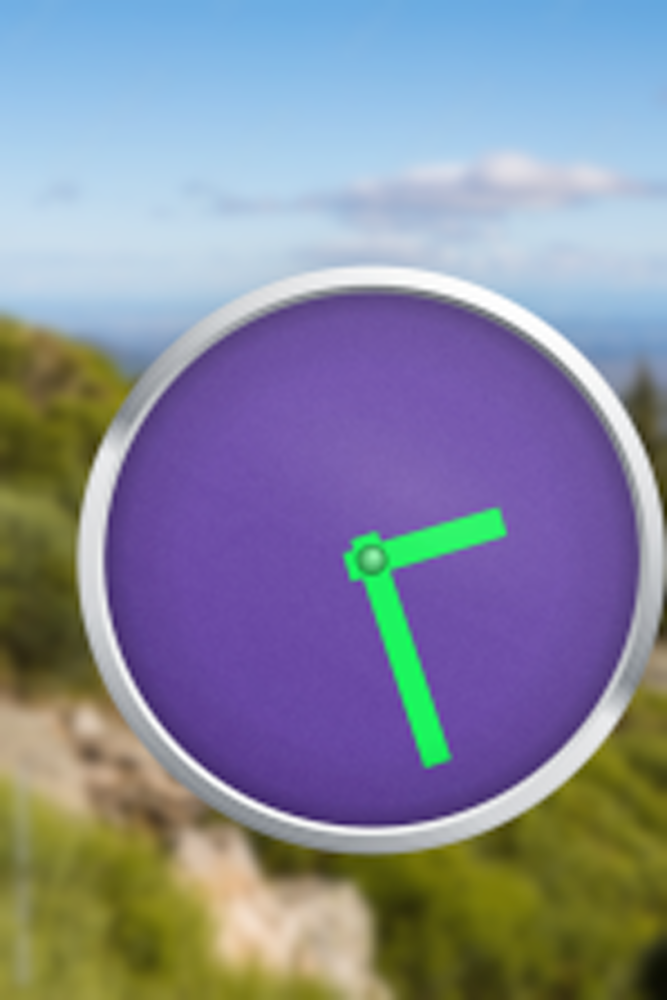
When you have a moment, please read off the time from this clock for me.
2:27
